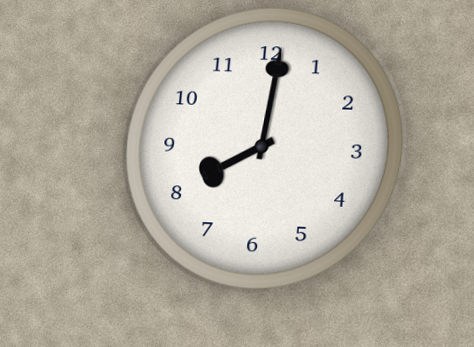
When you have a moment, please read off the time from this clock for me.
8:01
